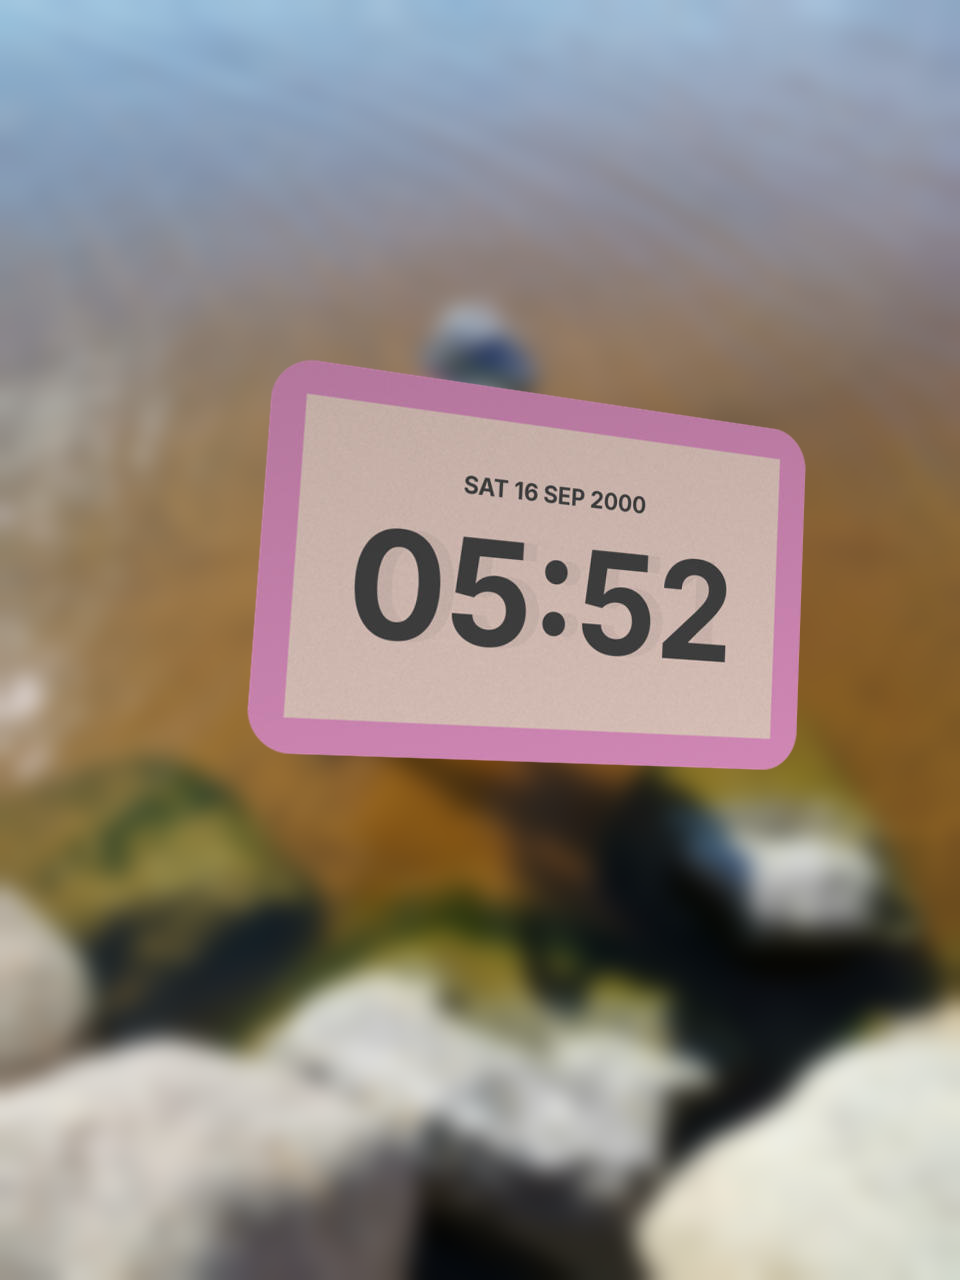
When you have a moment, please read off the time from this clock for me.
5:52
